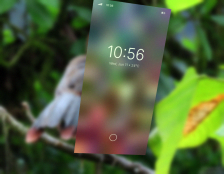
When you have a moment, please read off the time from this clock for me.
10:56
